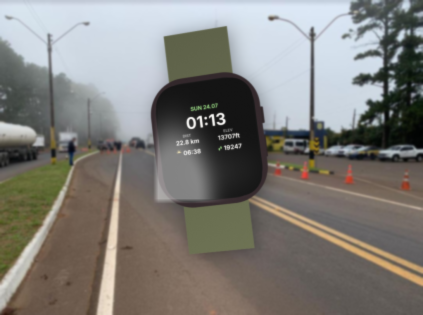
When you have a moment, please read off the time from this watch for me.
1:13
